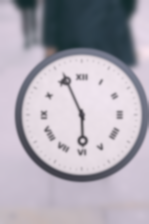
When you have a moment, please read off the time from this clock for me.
5:56
